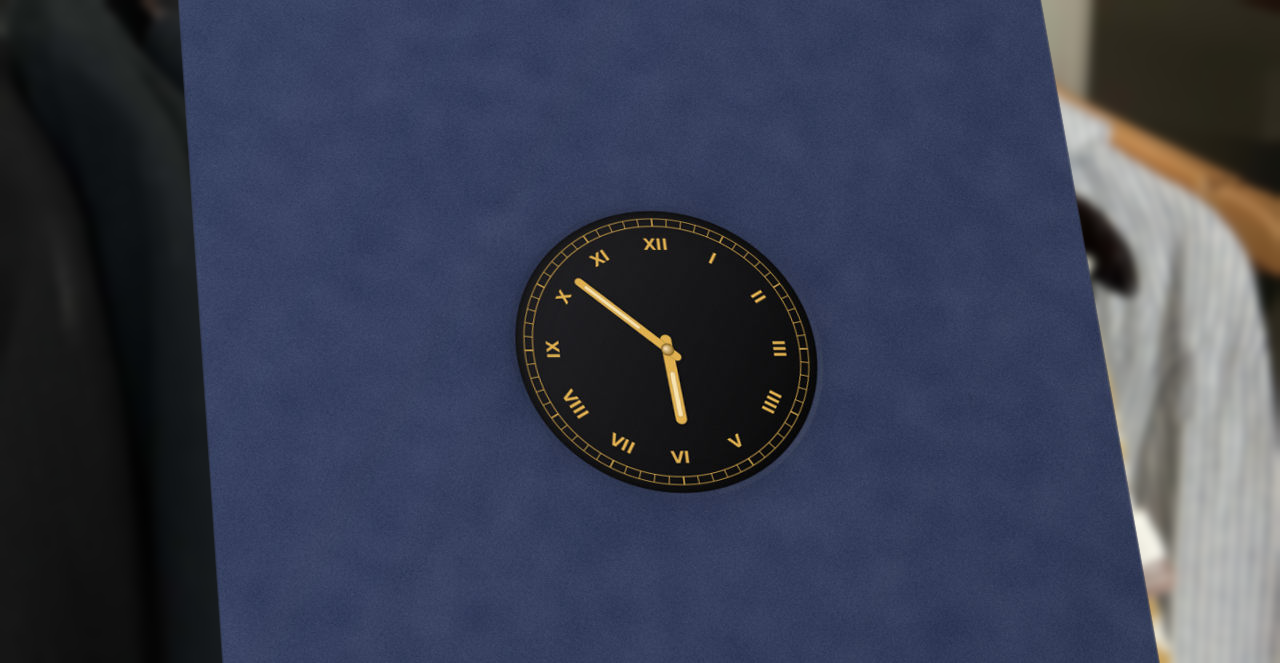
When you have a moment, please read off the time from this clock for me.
5:52
